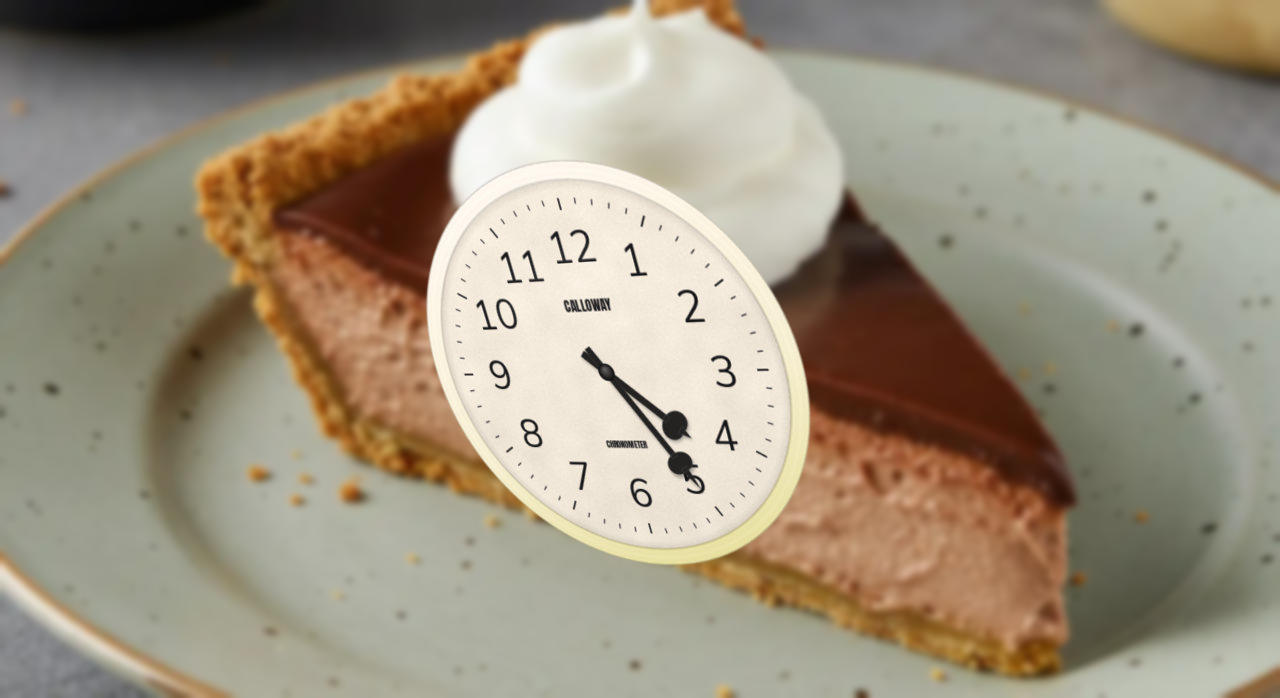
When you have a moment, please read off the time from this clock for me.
4:25
